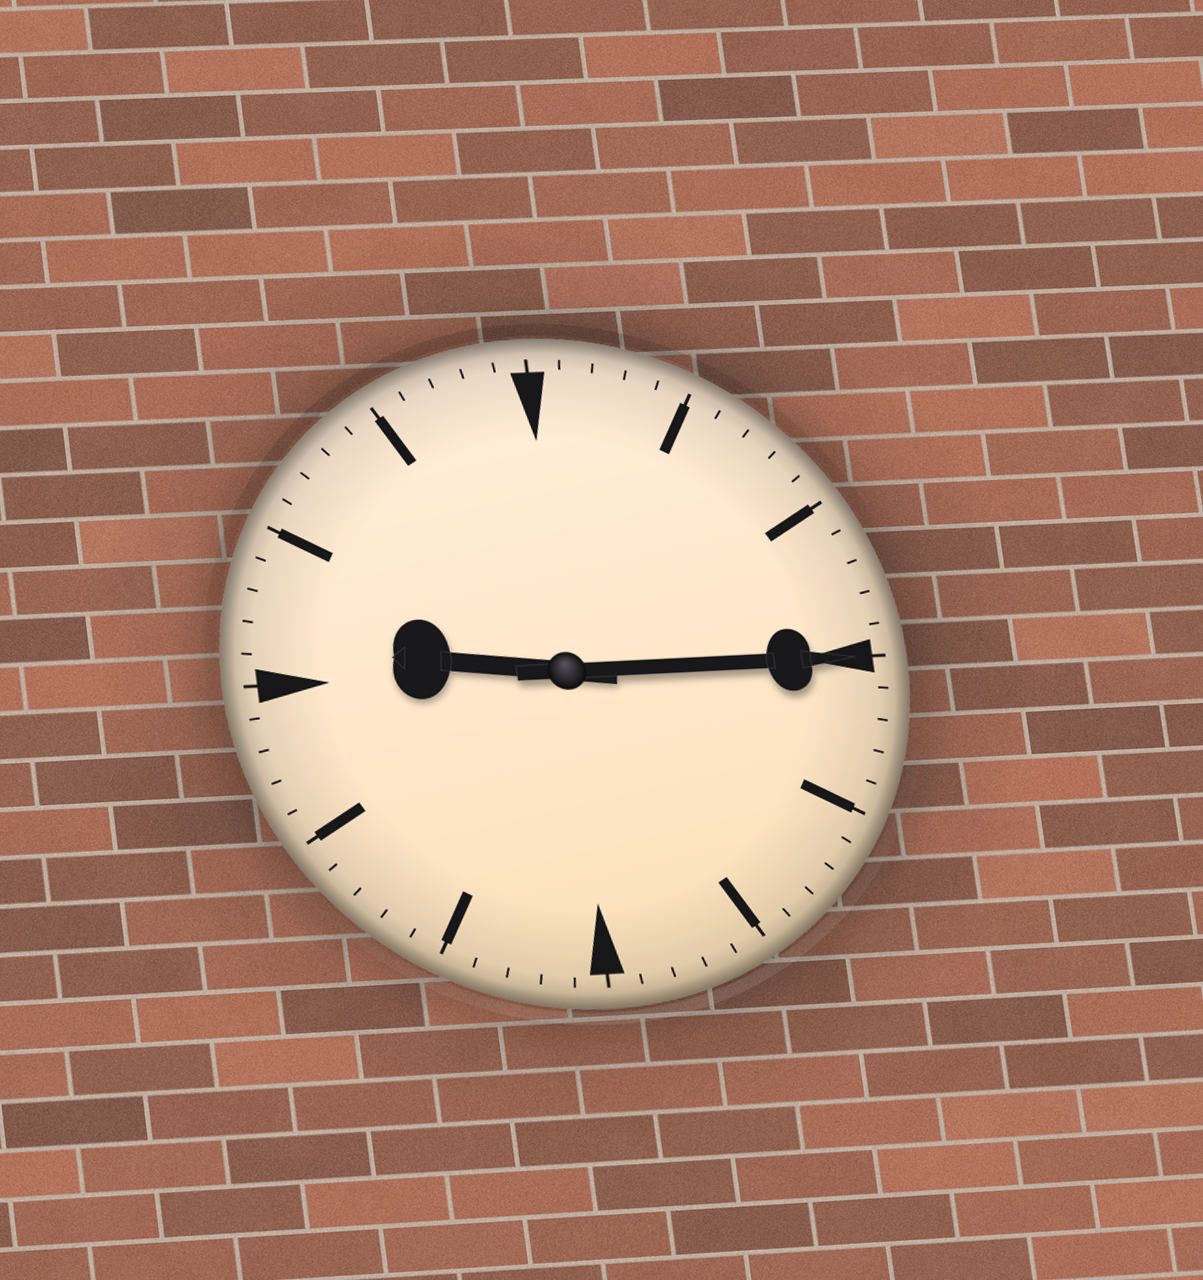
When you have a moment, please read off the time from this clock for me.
9:15
